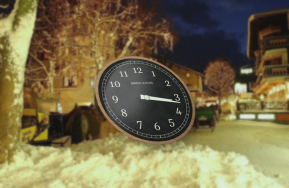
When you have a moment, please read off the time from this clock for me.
3:17
